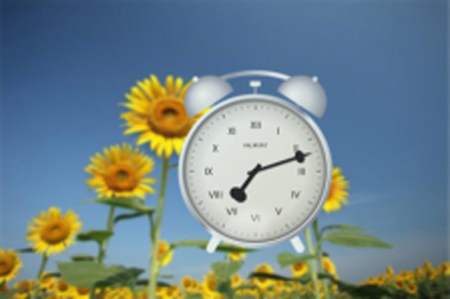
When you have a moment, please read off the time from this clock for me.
7:12
